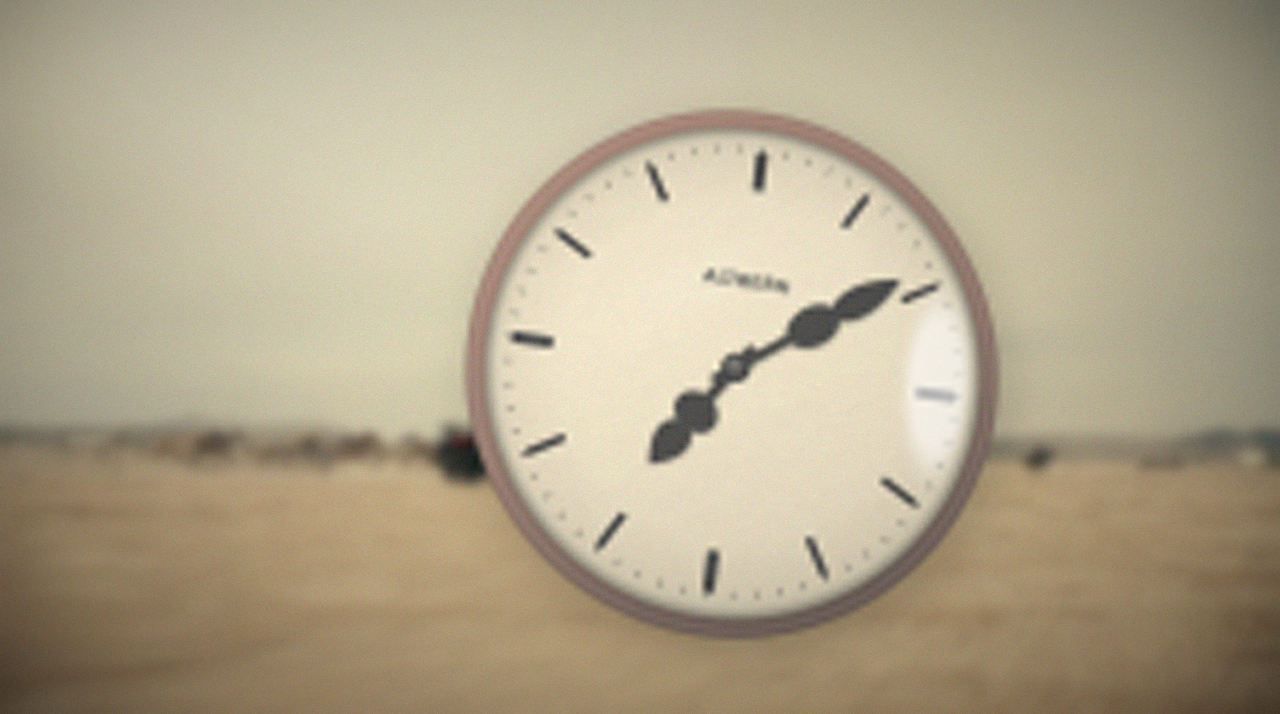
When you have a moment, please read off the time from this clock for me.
7:09
